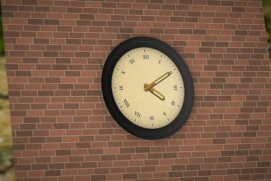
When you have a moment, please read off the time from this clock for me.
4:10
